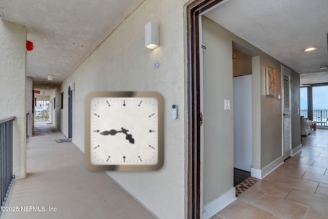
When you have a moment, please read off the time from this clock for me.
4:44
